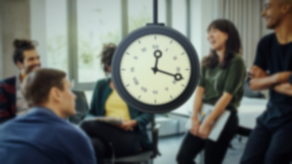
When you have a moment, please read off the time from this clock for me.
12:18
